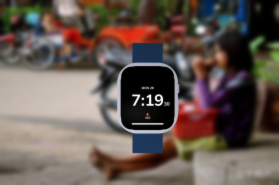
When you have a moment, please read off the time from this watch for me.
7:19
